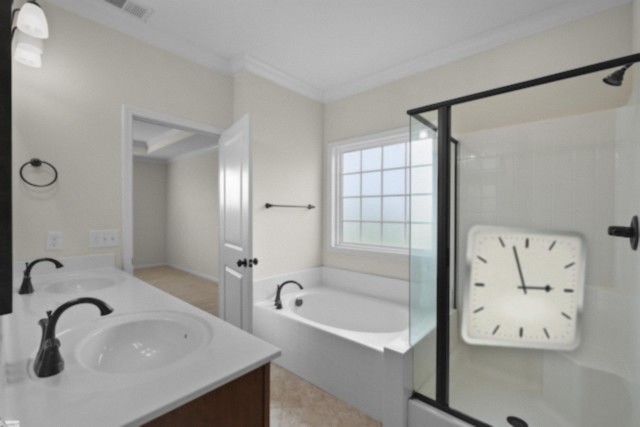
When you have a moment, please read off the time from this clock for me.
2:57
